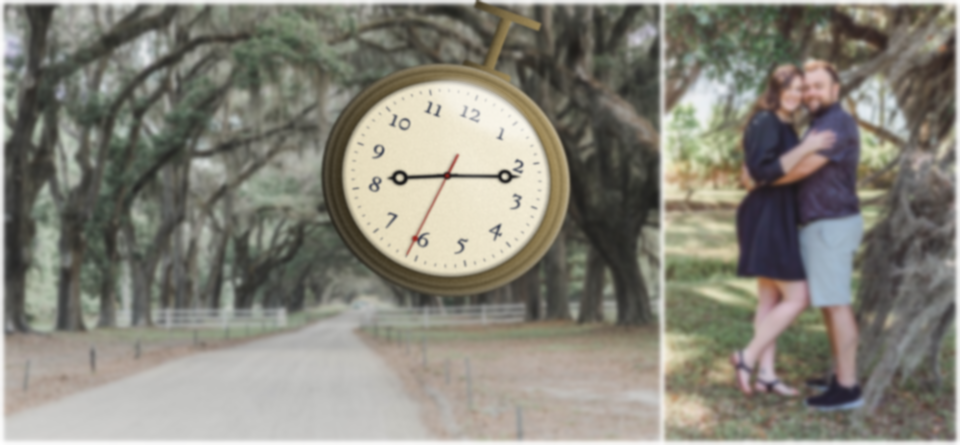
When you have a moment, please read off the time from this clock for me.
8:11:31
